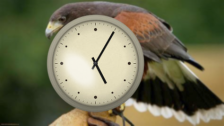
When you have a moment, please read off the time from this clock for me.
5:05
